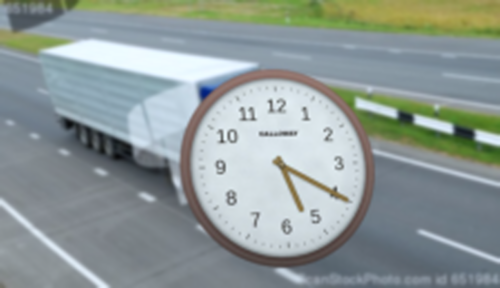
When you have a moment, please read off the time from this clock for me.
5:20
